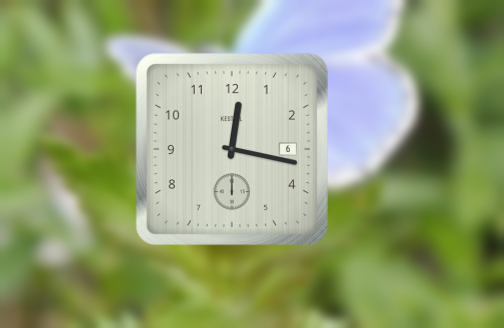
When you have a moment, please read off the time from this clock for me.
12:17
